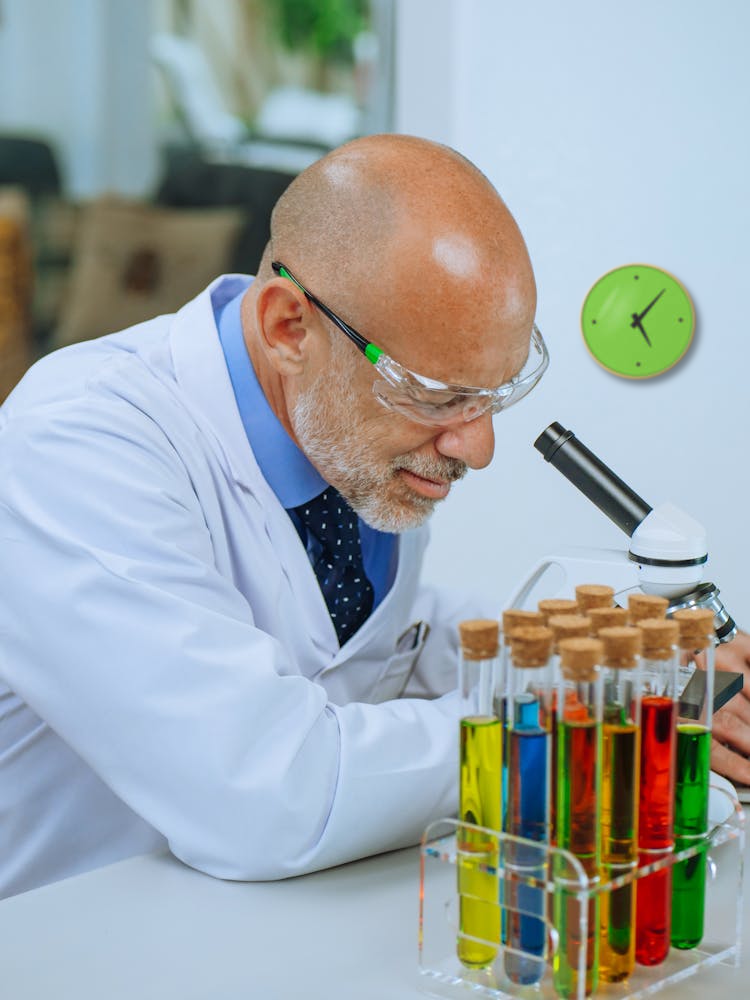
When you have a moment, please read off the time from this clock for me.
5:07
